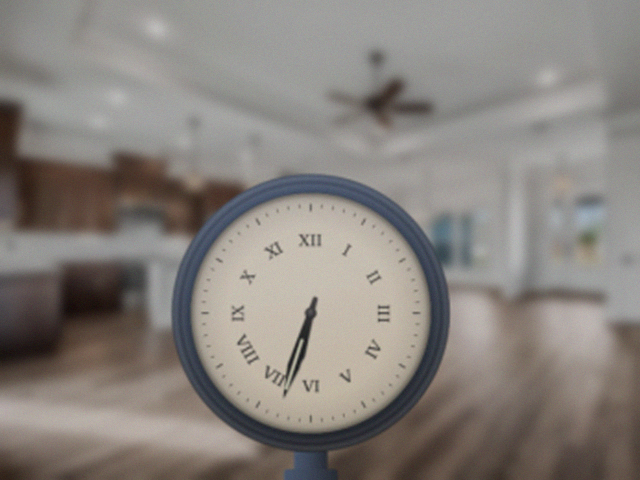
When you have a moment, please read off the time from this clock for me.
6:33
